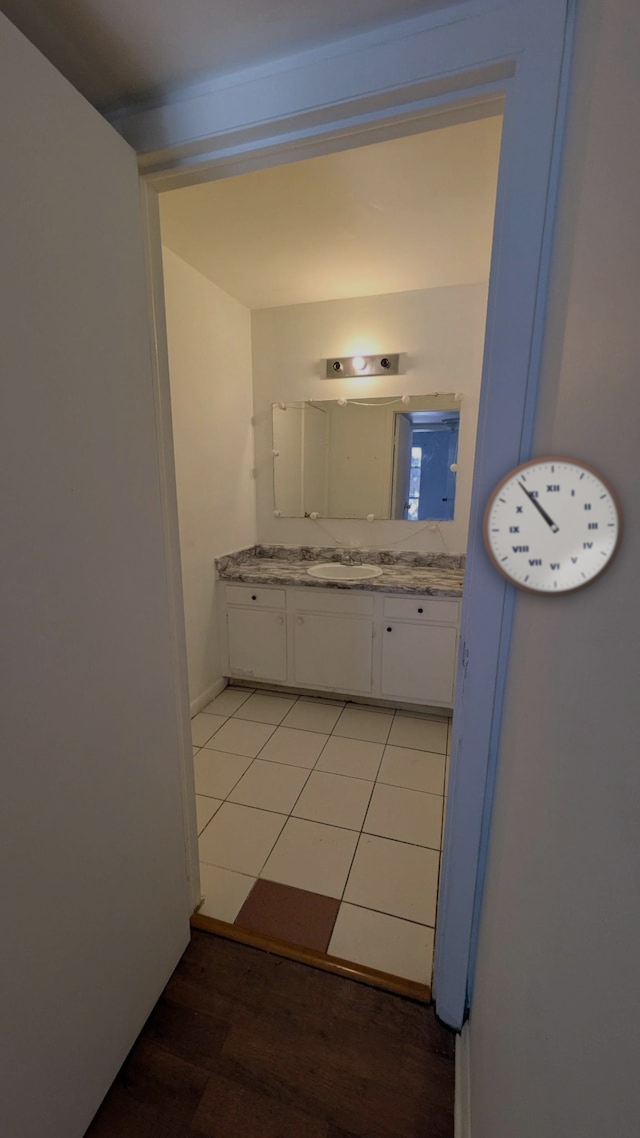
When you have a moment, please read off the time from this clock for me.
10:54
